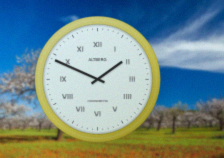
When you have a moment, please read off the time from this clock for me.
1:49
